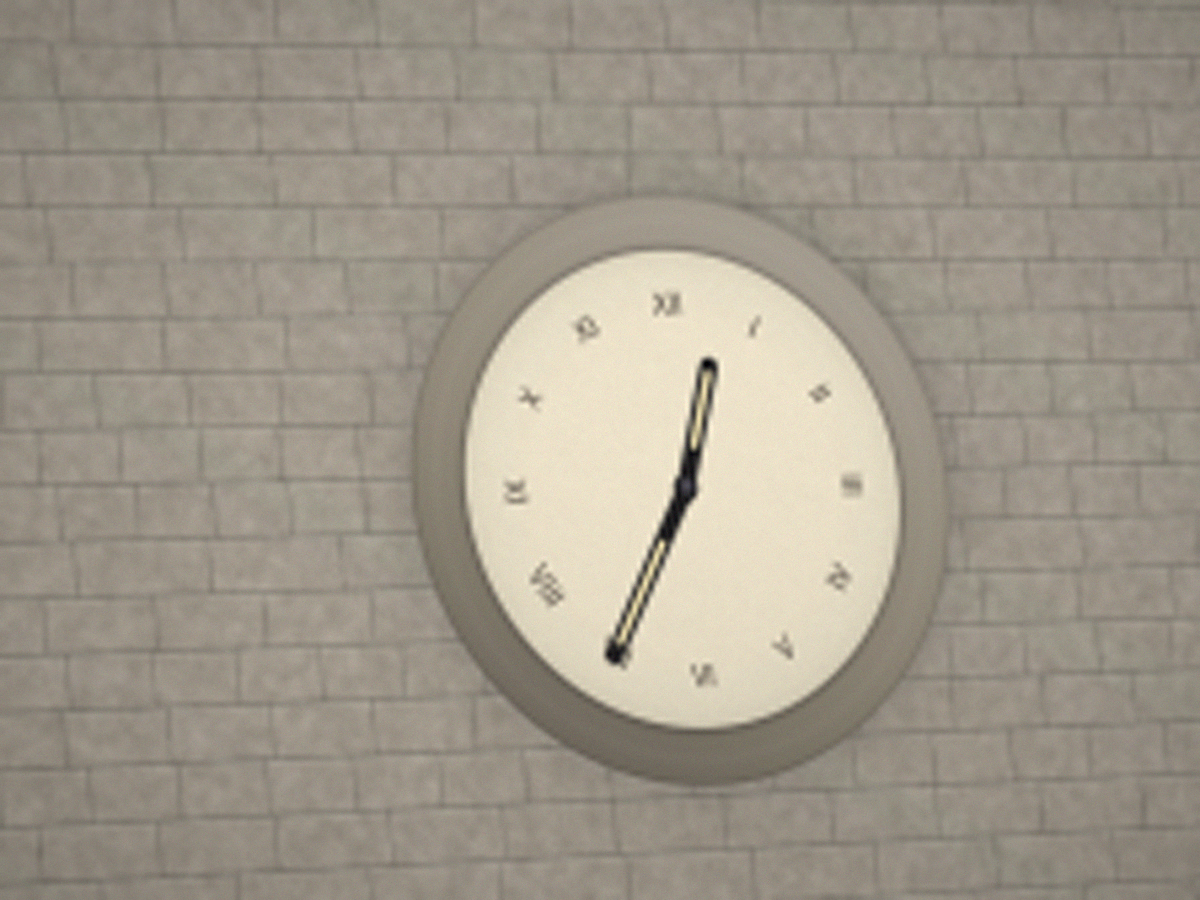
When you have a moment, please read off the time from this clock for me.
12:35
